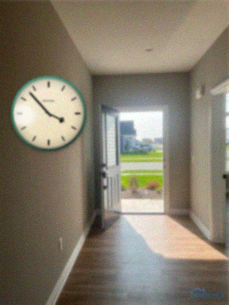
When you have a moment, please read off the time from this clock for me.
3:53
